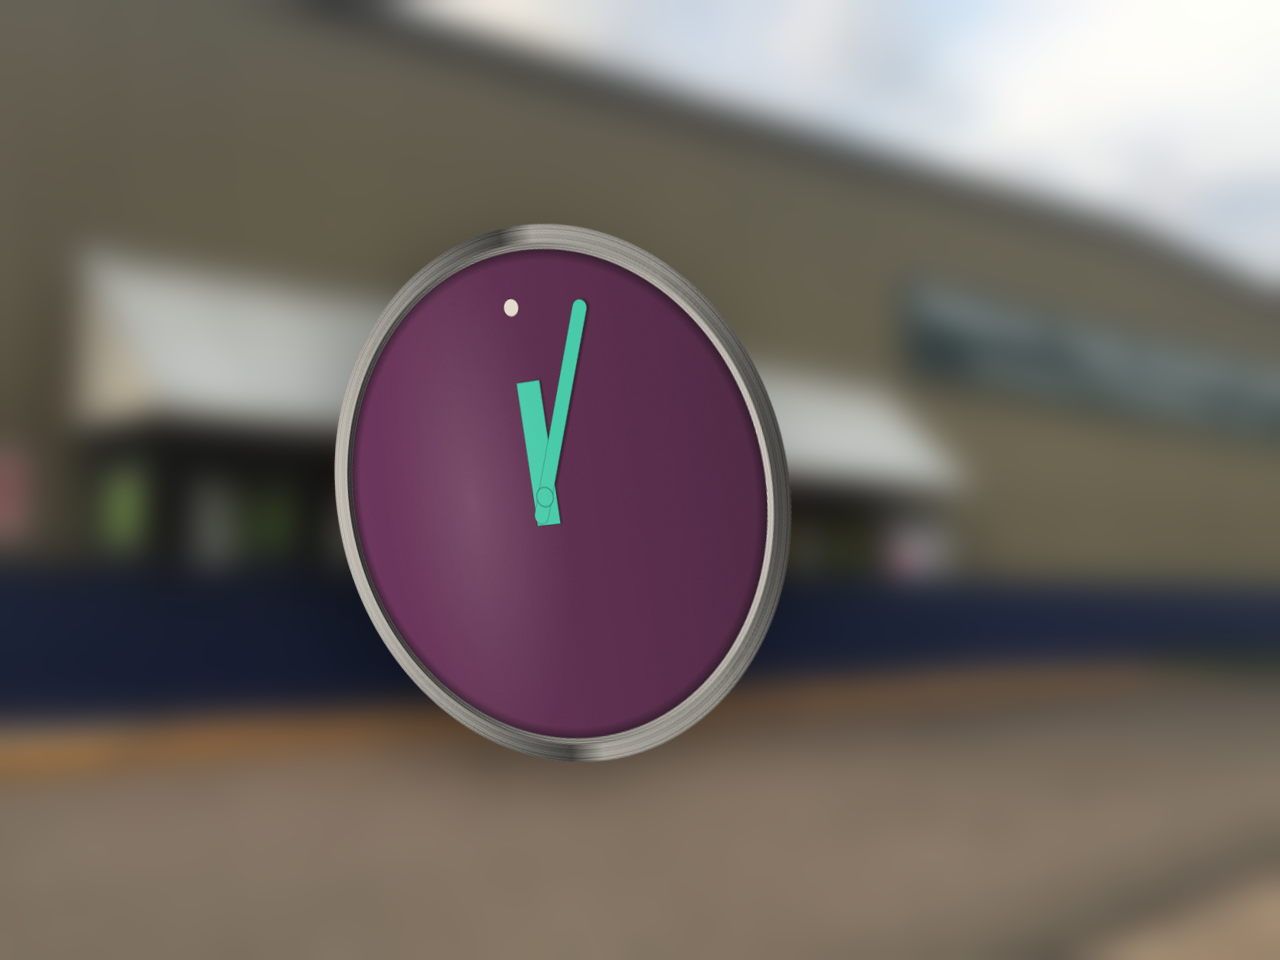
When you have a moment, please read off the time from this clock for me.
12:04
